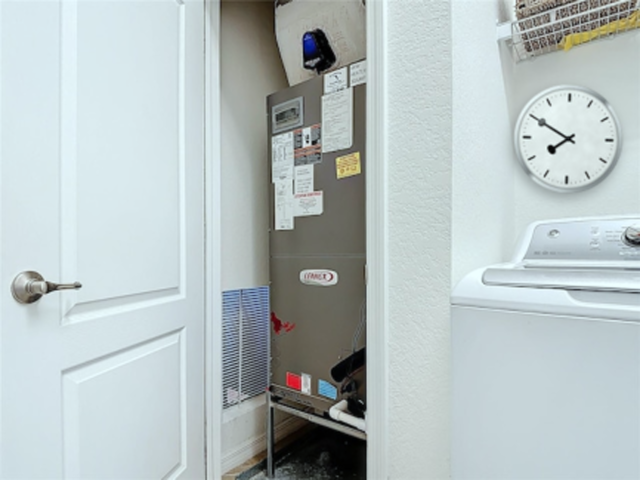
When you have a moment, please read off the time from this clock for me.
7:50
